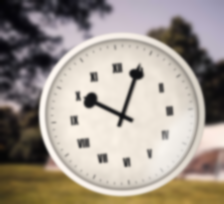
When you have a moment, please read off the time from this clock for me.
10:04
